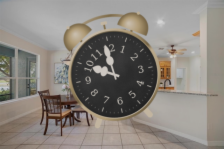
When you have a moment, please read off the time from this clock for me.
9:59
